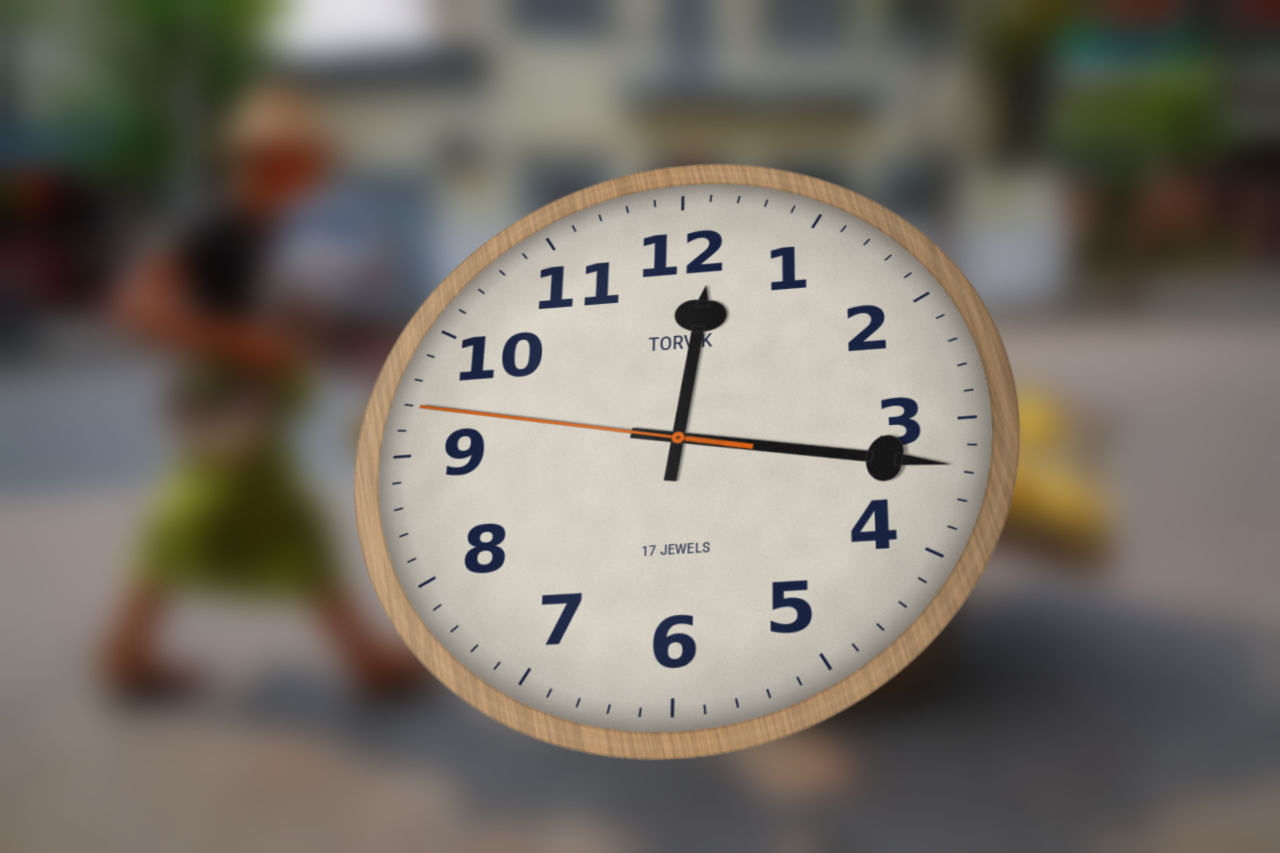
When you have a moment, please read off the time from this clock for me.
12:16:47
